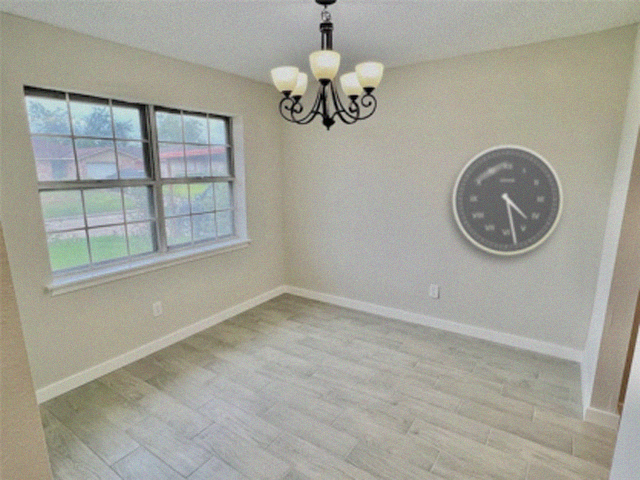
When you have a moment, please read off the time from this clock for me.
4:28
